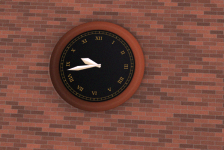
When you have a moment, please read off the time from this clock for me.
9:43
